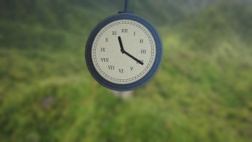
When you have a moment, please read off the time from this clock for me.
11:20
